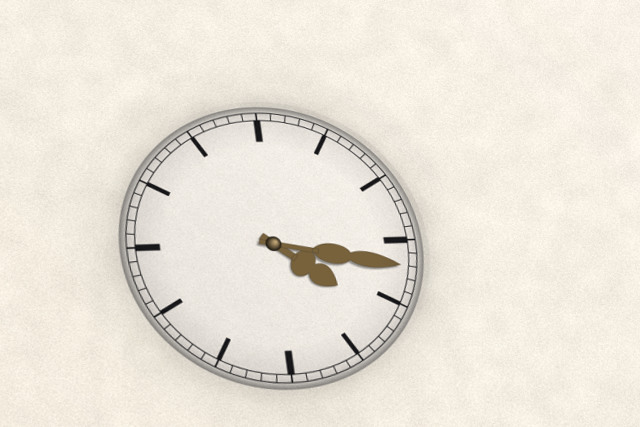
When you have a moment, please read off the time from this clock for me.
4:17
